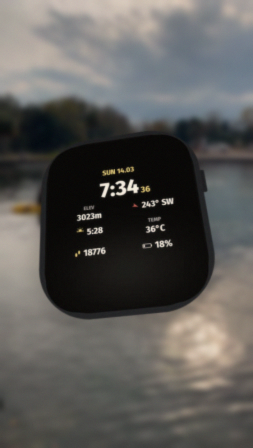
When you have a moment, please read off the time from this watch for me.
7:34:36
